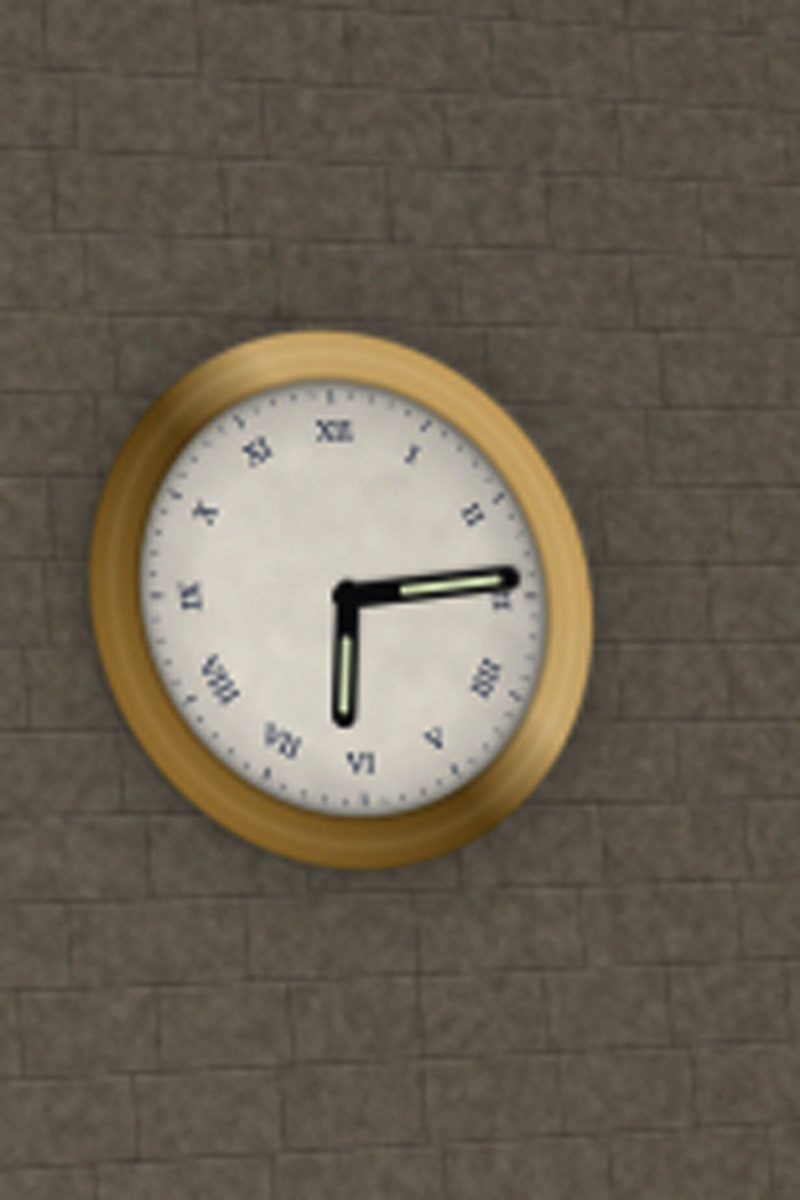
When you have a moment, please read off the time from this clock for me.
6:14
